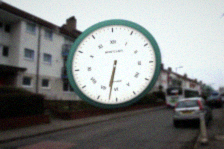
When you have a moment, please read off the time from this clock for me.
6:32
